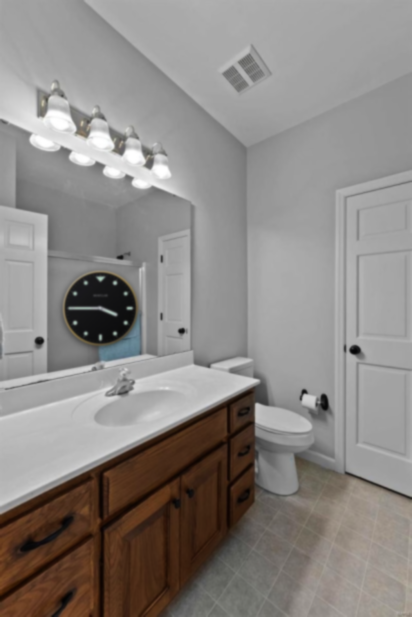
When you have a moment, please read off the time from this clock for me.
3:45
